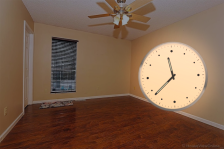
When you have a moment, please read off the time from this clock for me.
11:38
